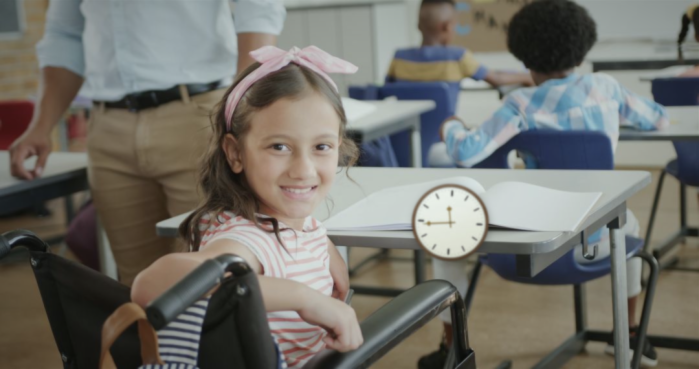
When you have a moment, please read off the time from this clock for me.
11:44
